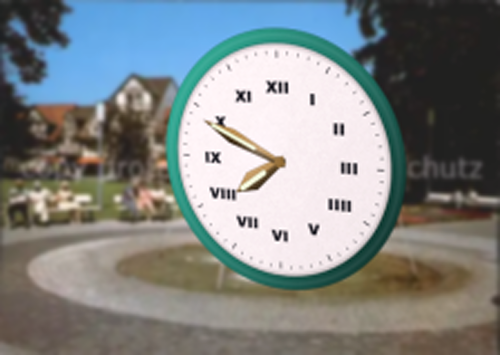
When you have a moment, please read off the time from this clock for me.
7:49
